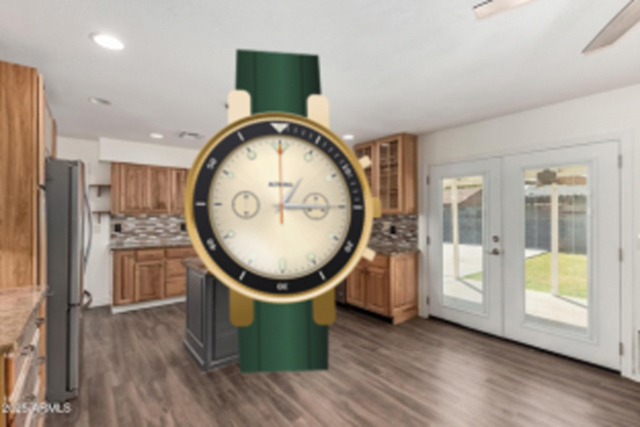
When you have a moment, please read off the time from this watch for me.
1:15
